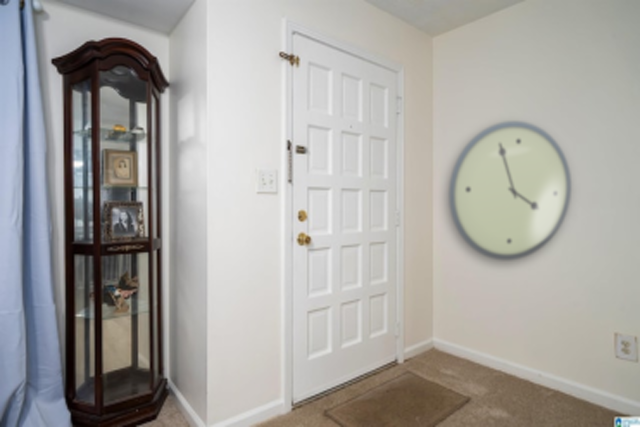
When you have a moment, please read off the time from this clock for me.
3:56
